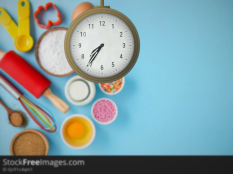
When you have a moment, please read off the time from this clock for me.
7:36
